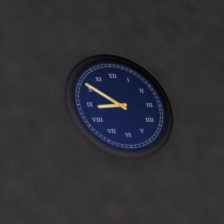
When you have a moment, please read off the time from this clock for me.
8:51
